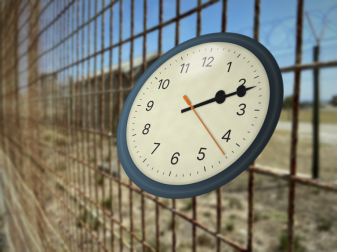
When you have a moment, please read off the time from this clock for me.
2:11:22
